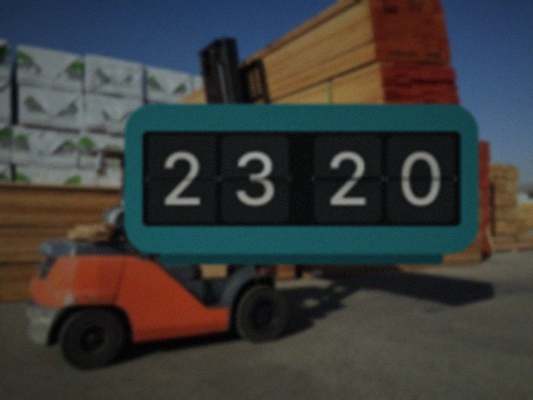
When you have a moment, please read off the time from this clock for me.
23:20
